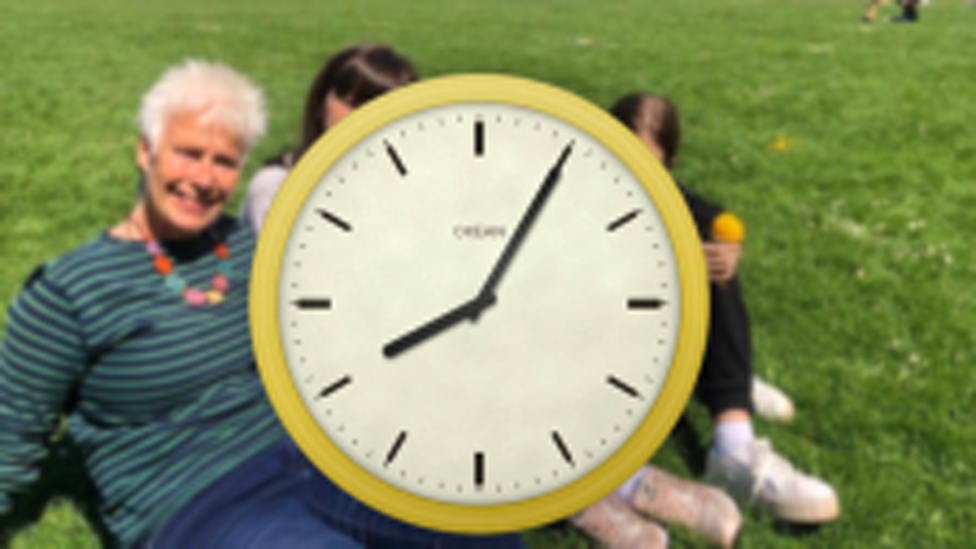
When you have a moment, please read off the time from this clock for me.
8:05
